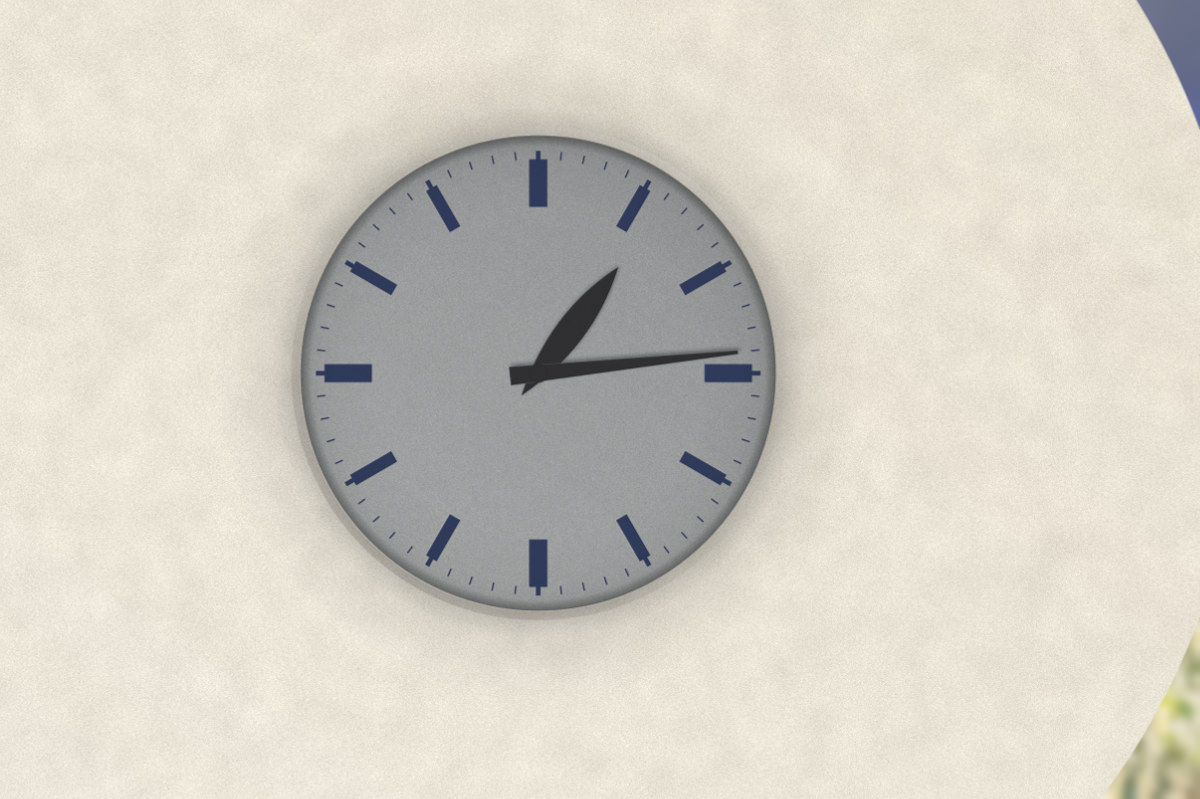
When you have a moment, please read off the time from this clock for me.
1:14
